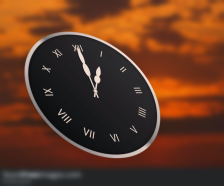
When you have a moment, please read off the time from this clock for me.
1:00
